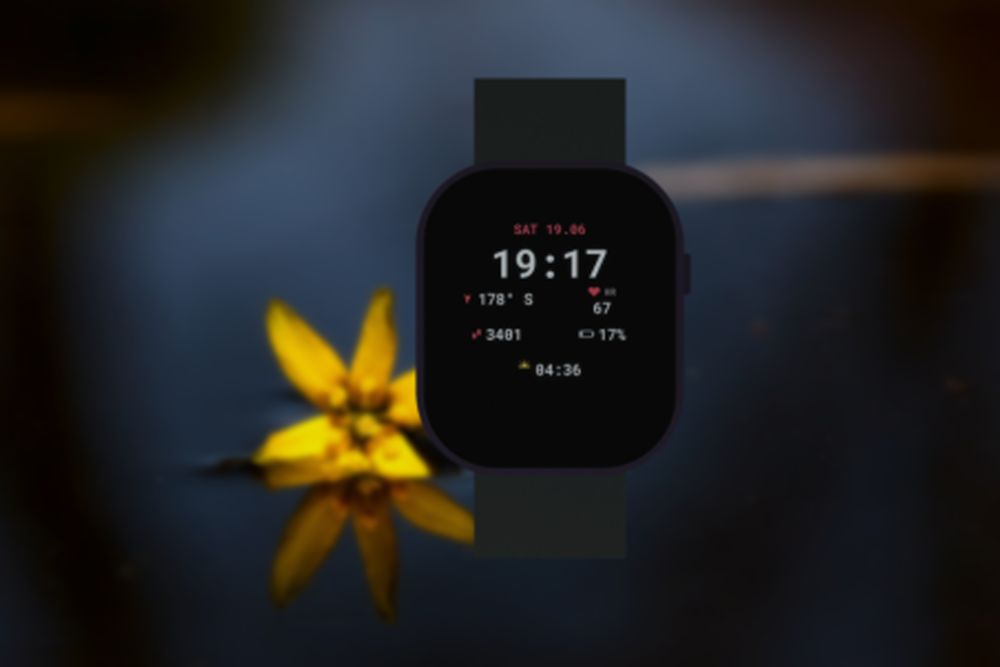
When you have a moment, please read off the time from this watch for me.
19:17
